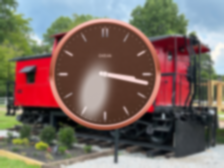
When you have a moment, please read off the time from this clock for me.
3:17
